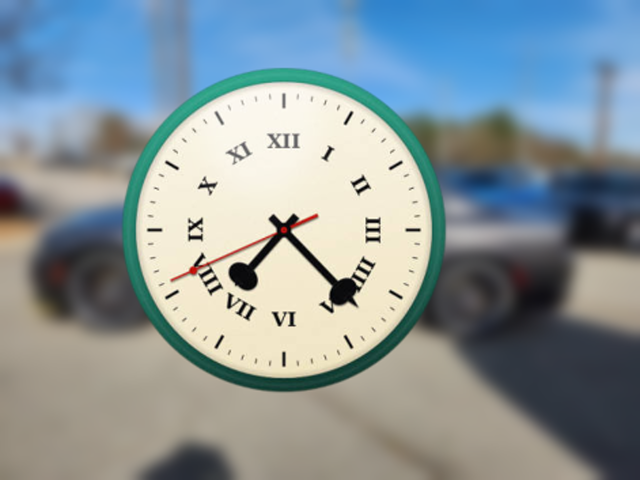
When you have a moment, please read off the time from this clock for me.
7:22:41
